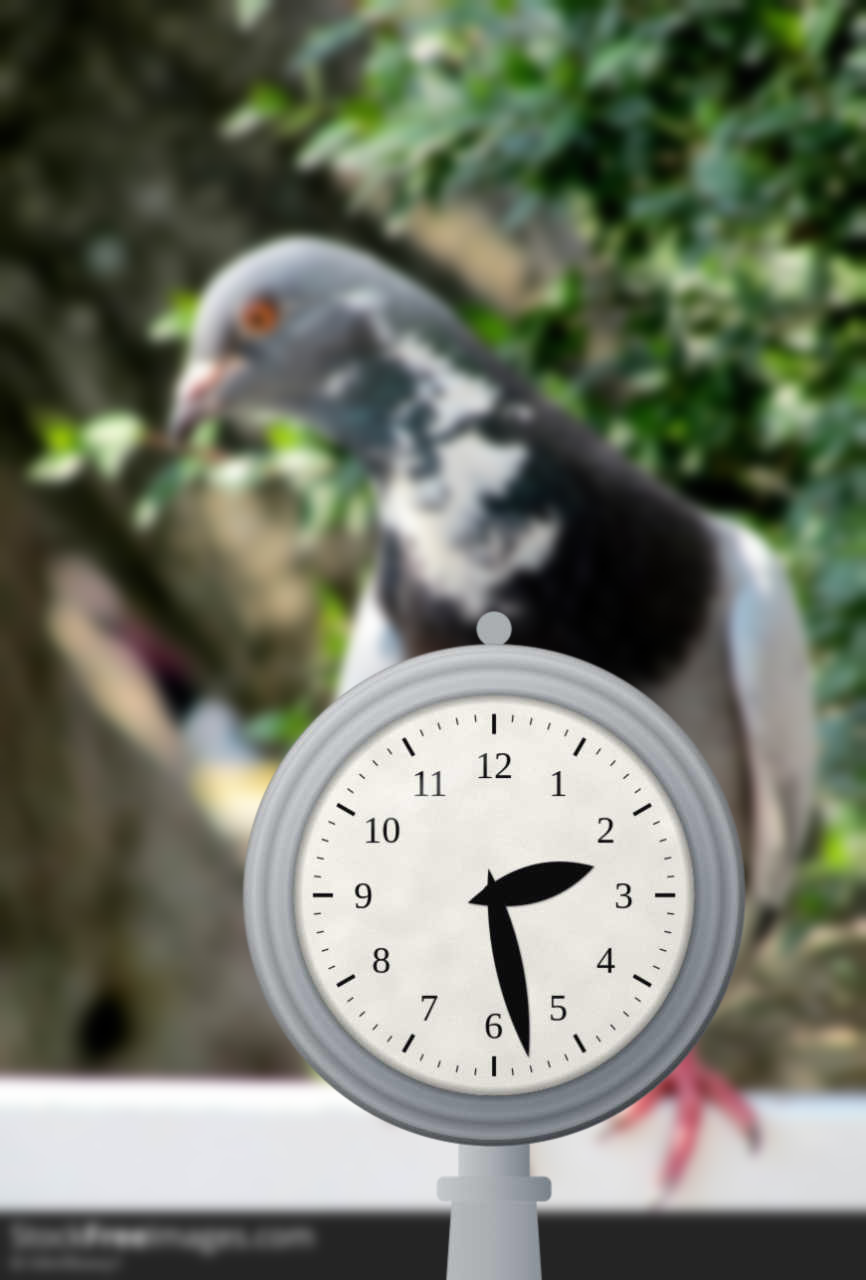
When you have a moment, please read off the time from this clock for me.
2:28
